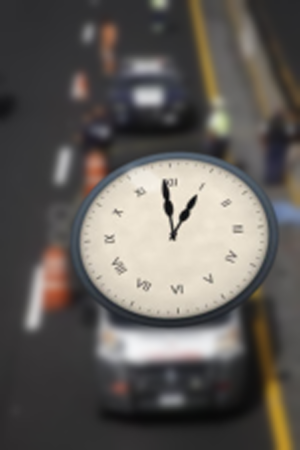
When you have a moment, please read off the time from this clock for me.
12:59
